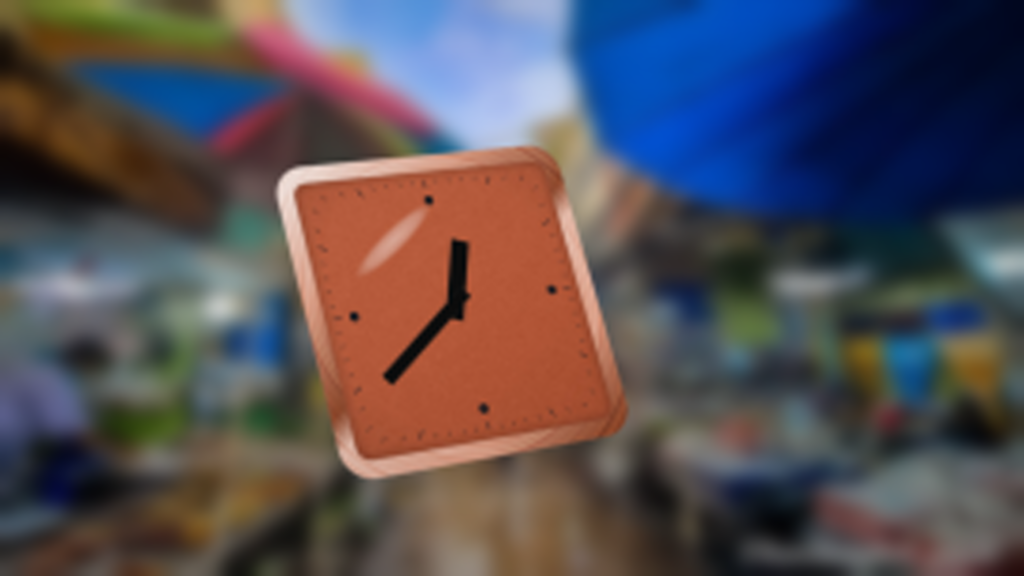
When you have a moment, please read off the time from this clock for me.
12:39
